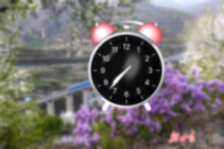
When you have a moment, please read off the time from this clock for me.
7:37
